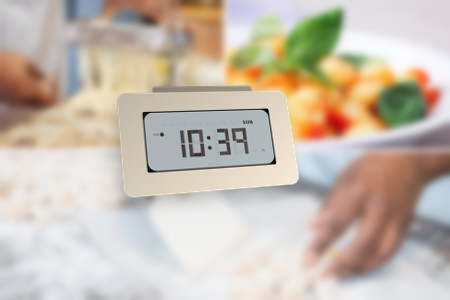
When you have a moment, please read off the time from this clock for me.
10:39
